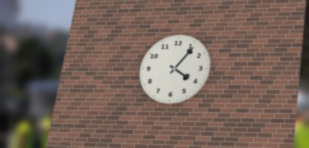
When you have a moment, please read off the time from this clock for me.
4:06
